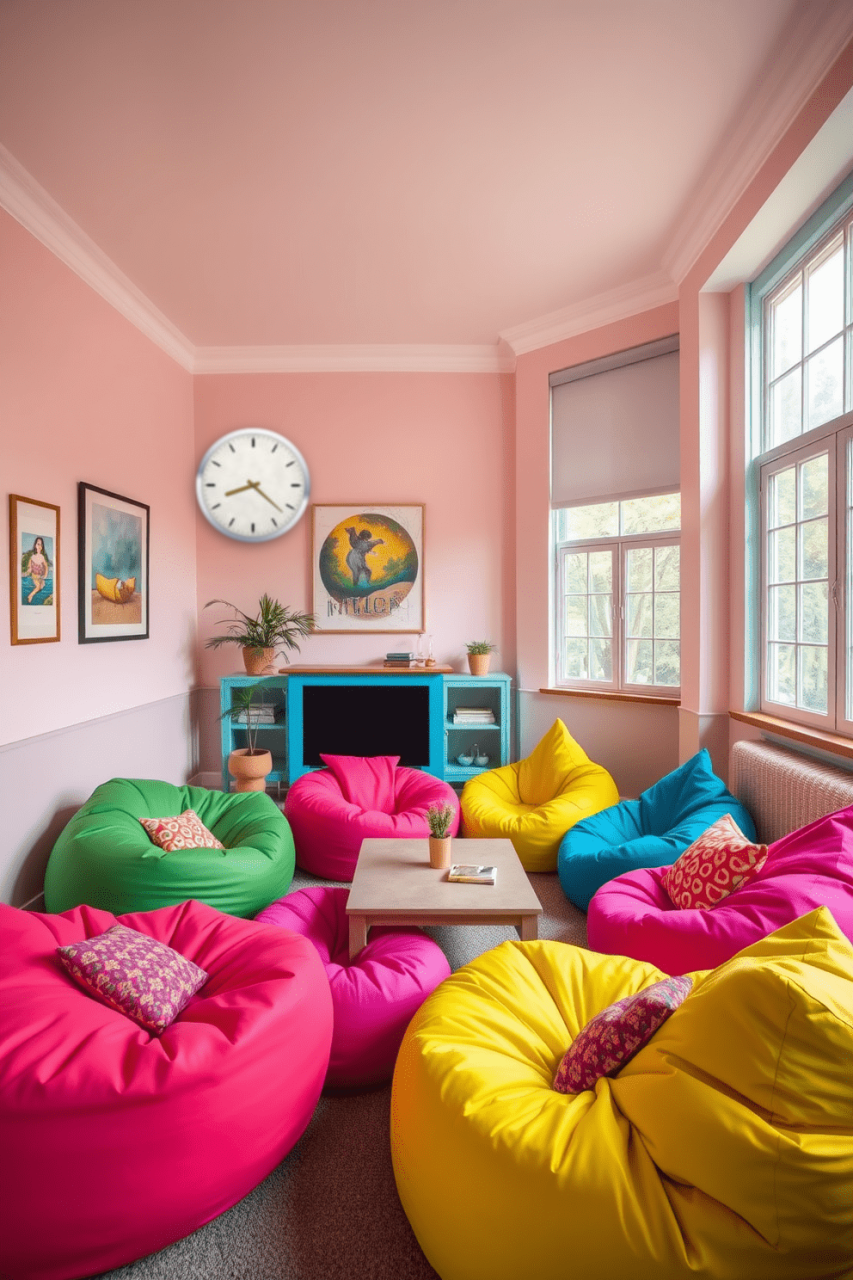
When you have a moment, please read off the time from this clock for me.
8:22
